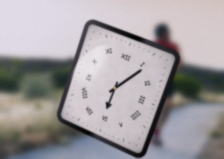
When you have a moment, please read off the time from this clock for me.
6:06
